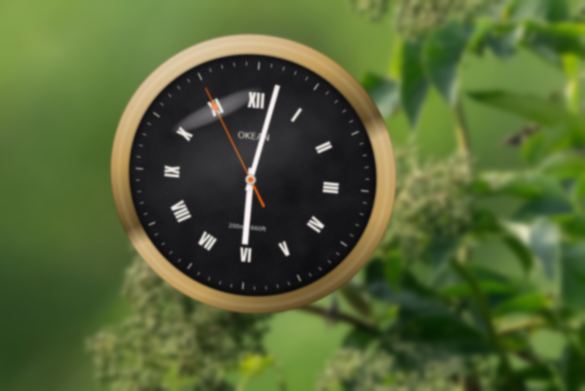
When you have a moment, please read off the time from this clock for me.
6:01:55
